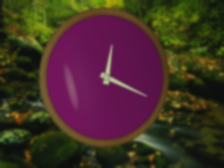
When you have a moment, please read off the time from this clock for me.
12:19
